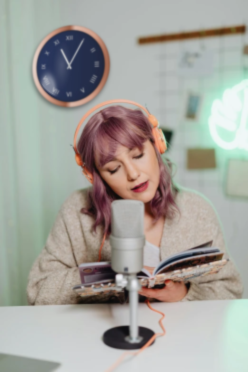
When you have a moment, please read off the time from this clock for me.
11:05
